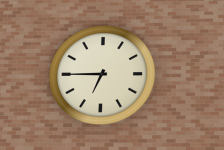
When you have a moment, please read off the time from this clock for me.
6:45
